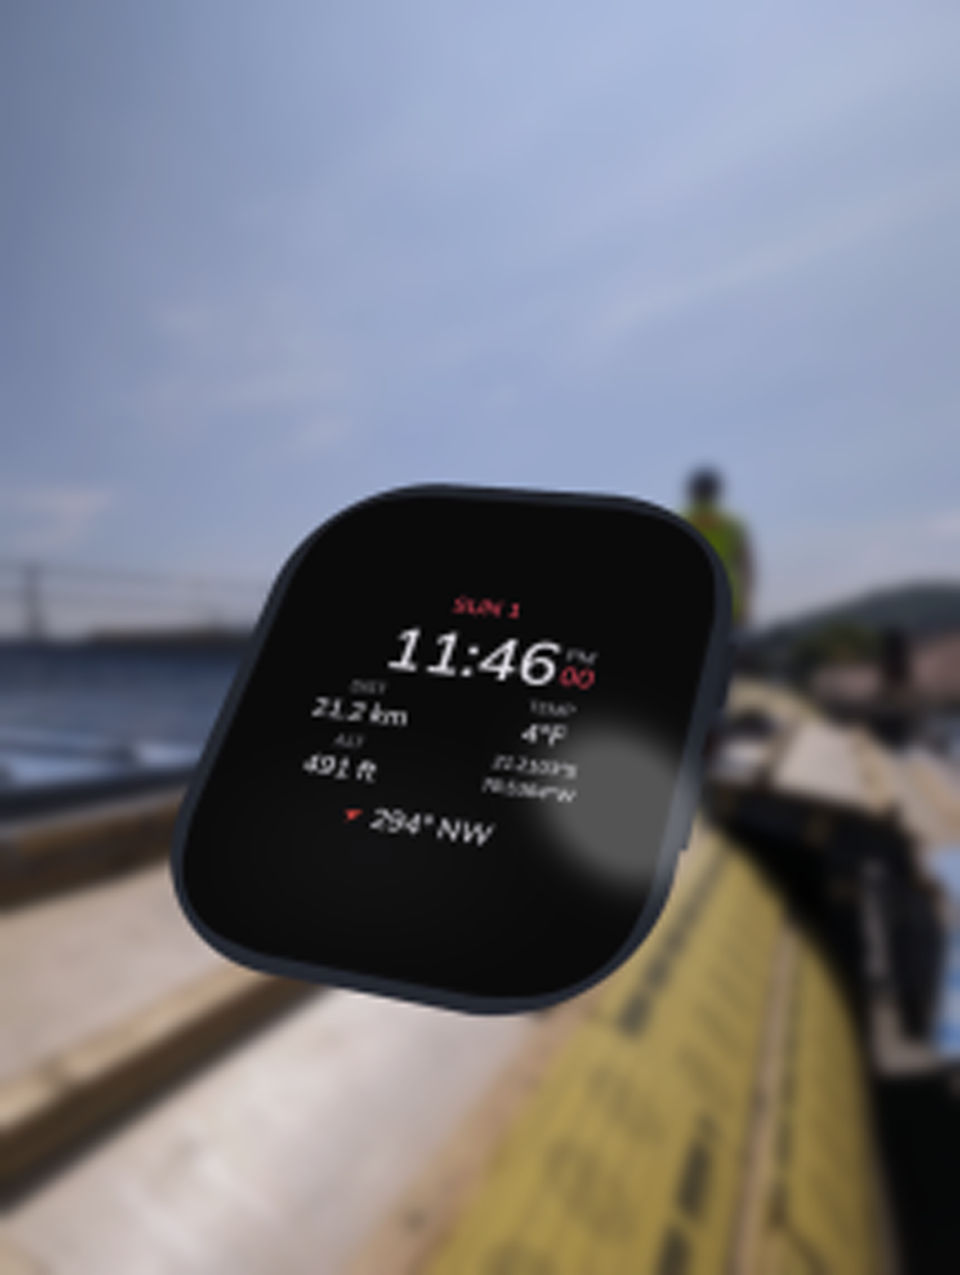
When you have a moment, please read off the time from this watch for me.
11:46
